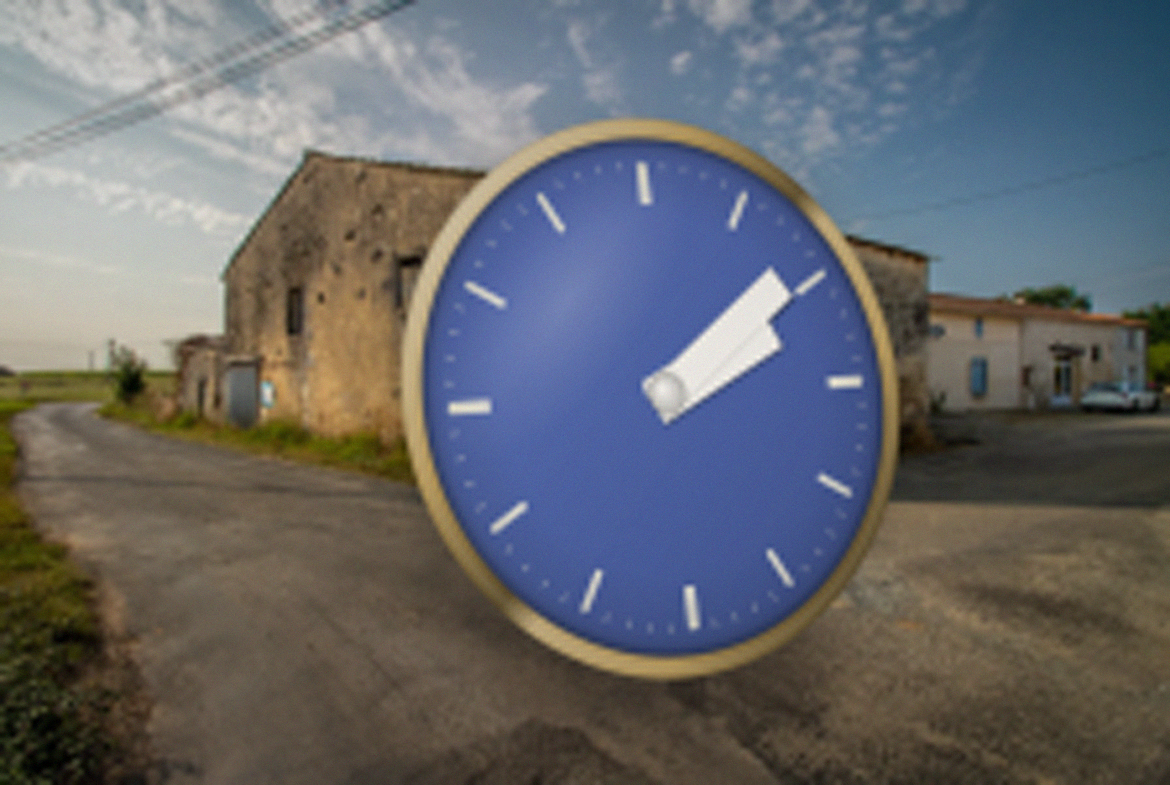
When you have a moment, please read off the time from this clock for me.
2:09
